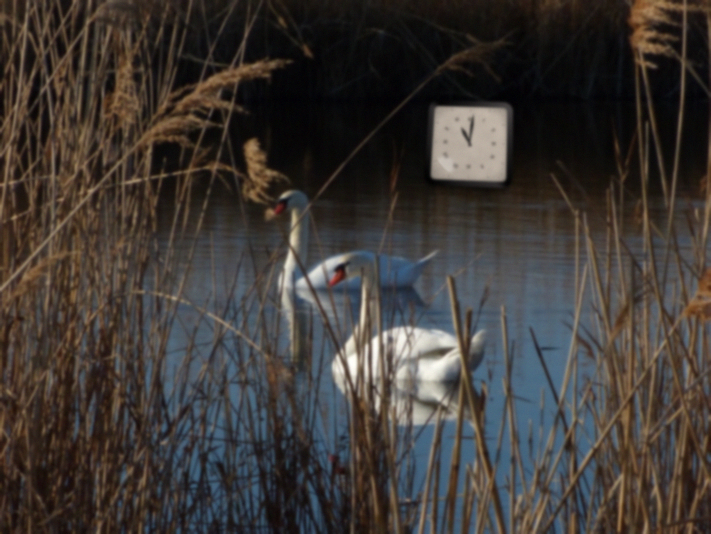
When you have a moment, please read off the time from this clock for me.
11:01
